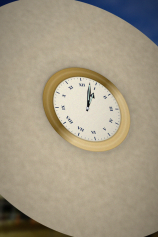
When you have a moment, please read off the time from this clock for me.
1:03
